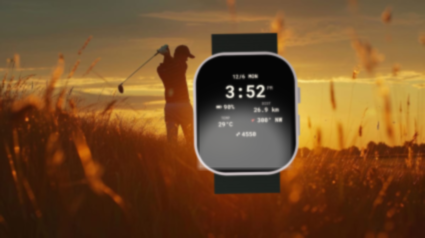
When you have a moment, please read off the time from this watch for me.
3:52
